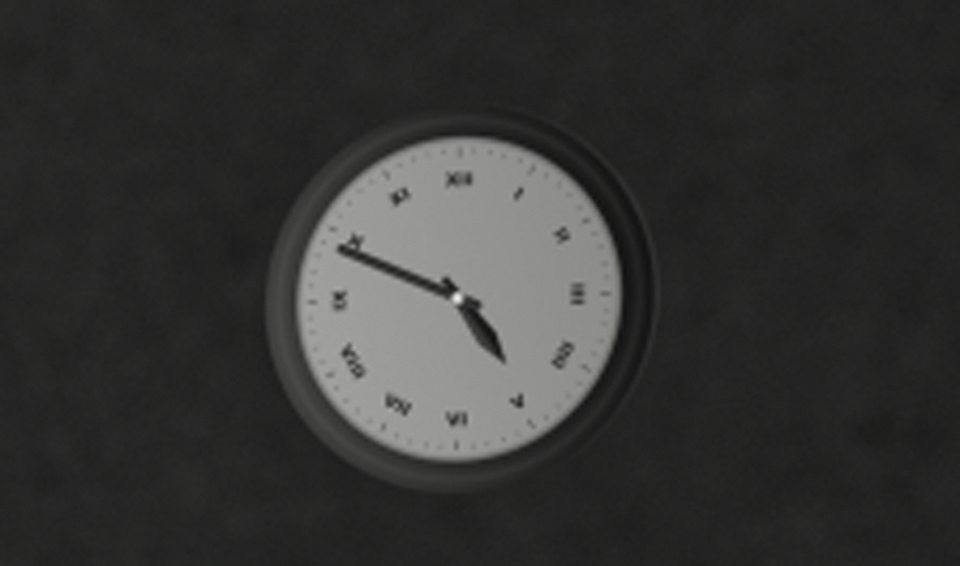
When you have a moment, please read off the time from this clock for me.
4:49
